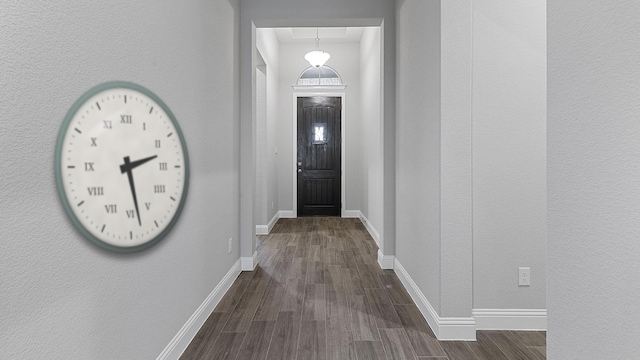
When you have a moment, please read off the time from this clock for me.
2:28
